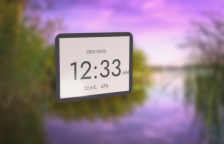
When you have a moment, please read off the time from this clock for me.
12:33
